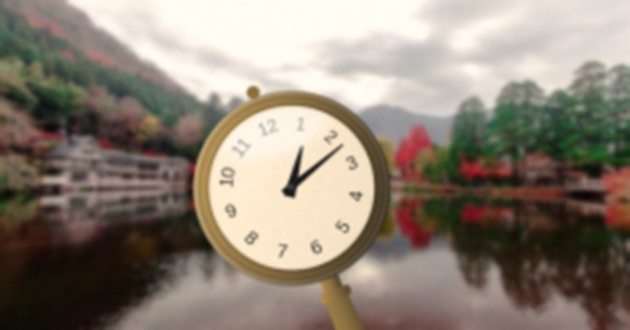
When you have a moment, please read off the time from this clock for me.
1:12
